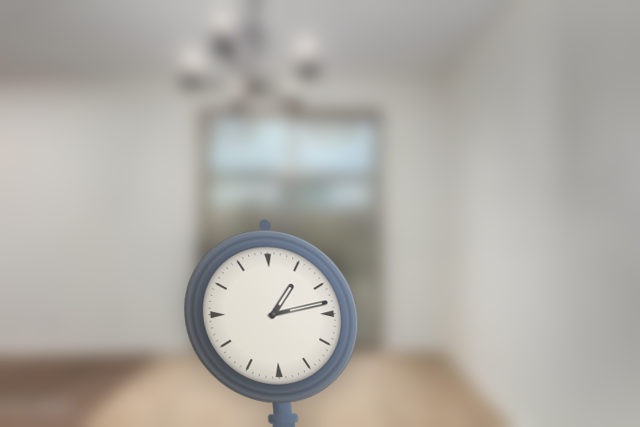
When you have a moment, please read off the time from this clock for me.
1:13
